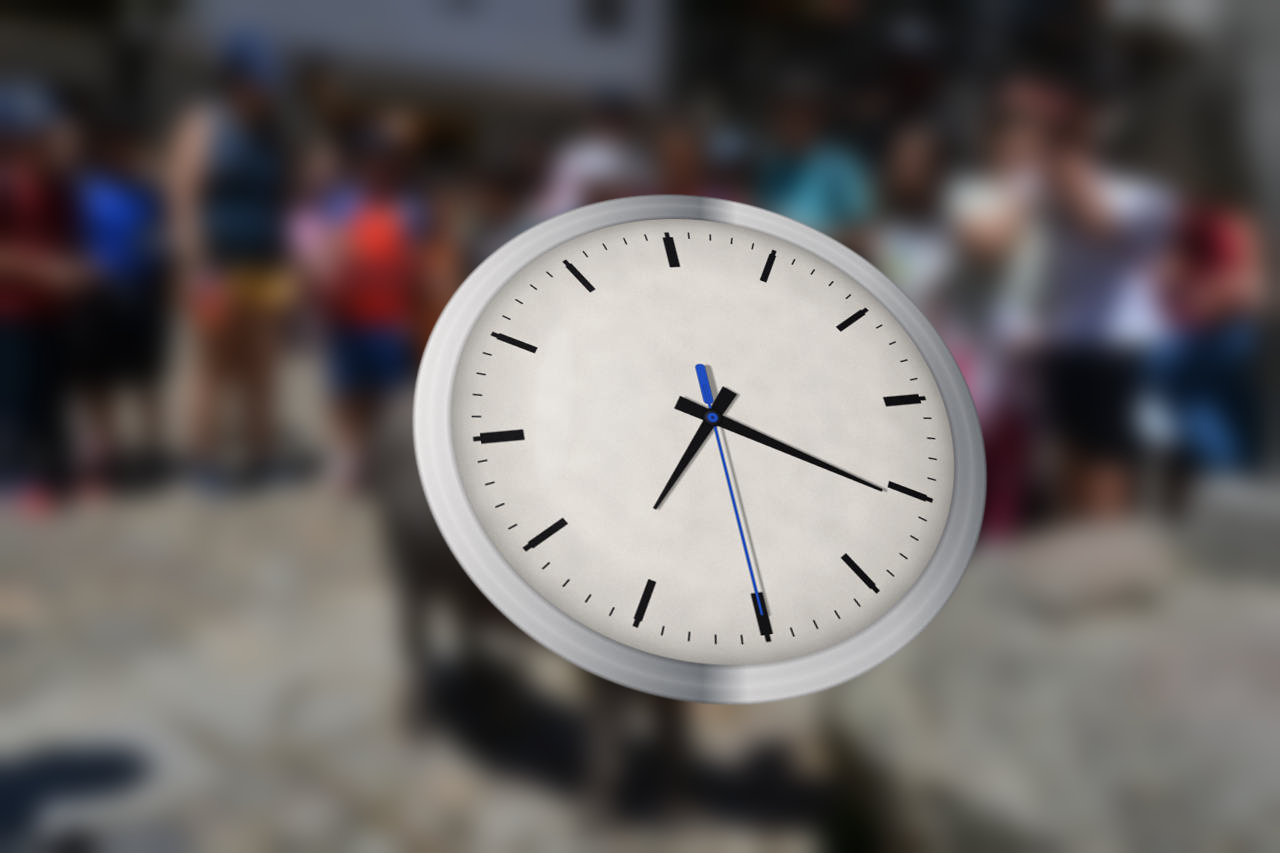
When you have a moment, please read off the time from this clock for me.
7:20:30
